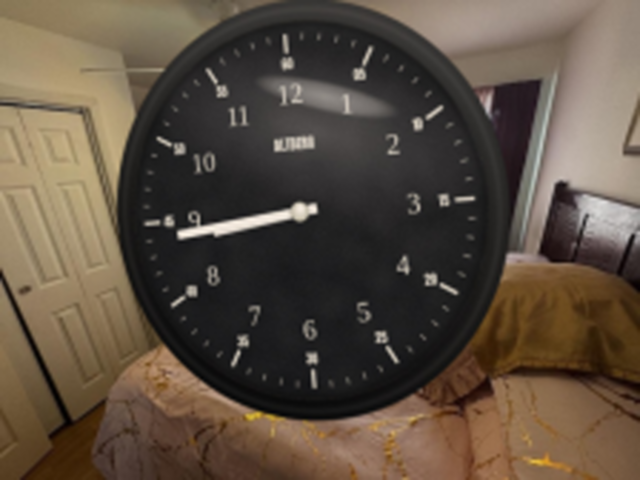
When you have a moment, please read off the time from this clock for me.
8:44
